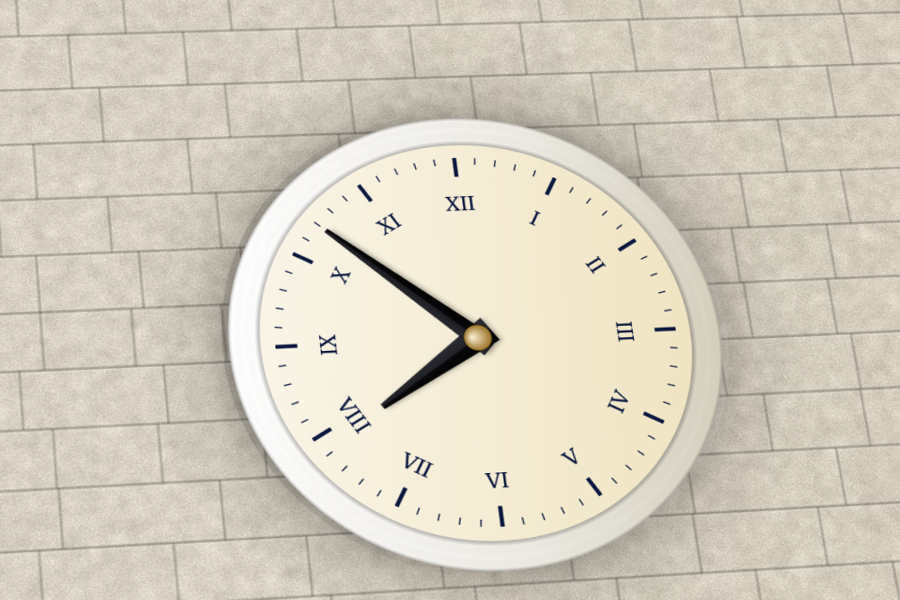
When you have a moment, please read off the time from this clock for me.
7:52
